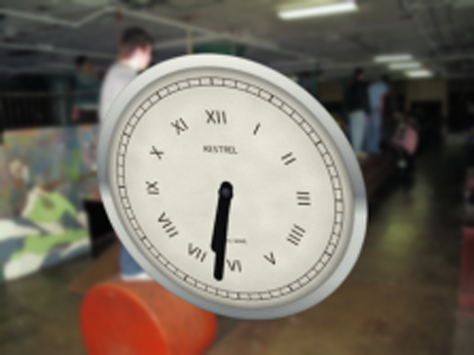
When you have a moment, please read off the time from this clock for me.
6:32
